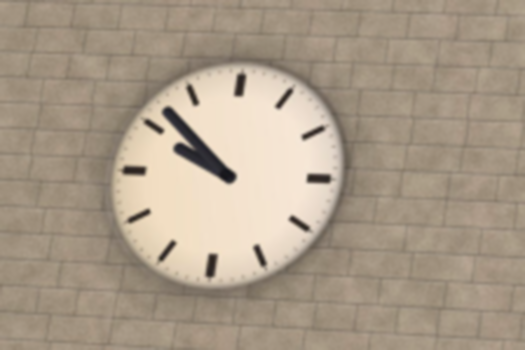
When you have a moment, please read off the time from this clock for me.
9:52
